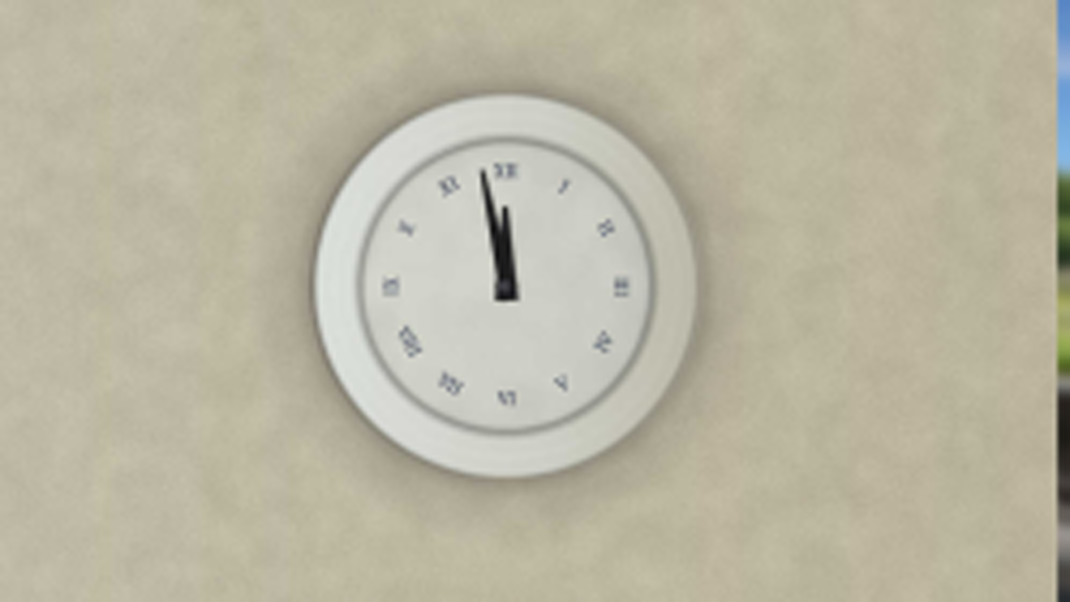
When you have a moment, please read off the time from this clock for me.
11:58
